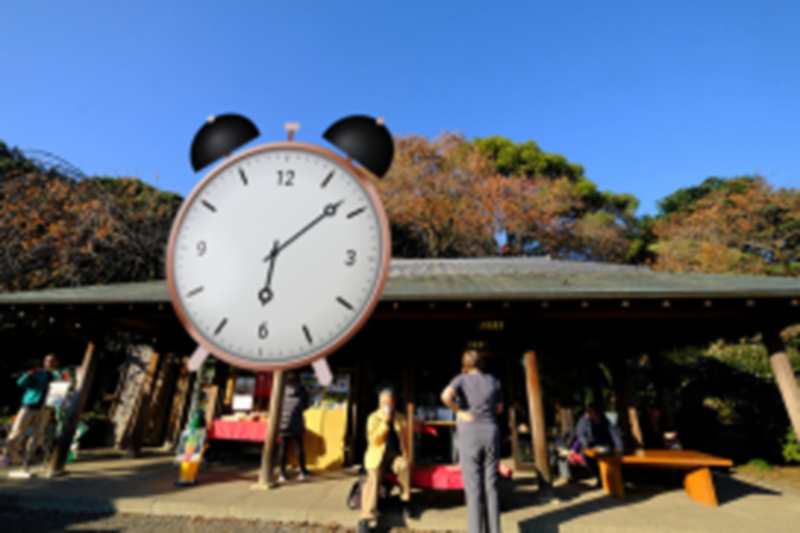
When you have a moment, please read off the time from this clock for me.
6:08
